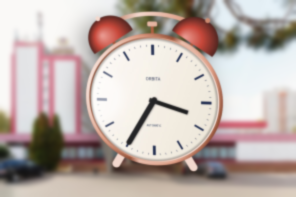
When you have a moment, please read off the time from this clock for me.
3:35
